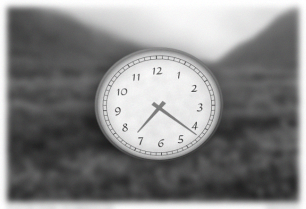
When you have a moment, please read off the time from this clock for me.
7:22
